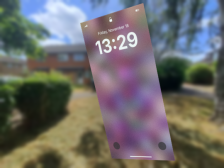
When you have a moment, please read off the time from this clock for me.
13:29
